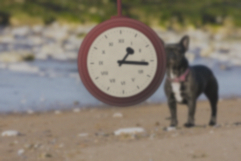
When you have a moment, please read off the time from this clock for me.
1:16
